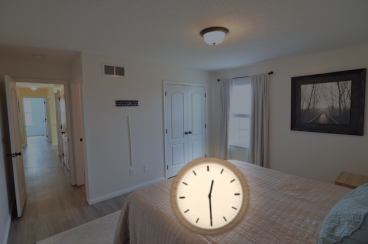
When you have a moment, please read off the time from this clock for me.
12:30
